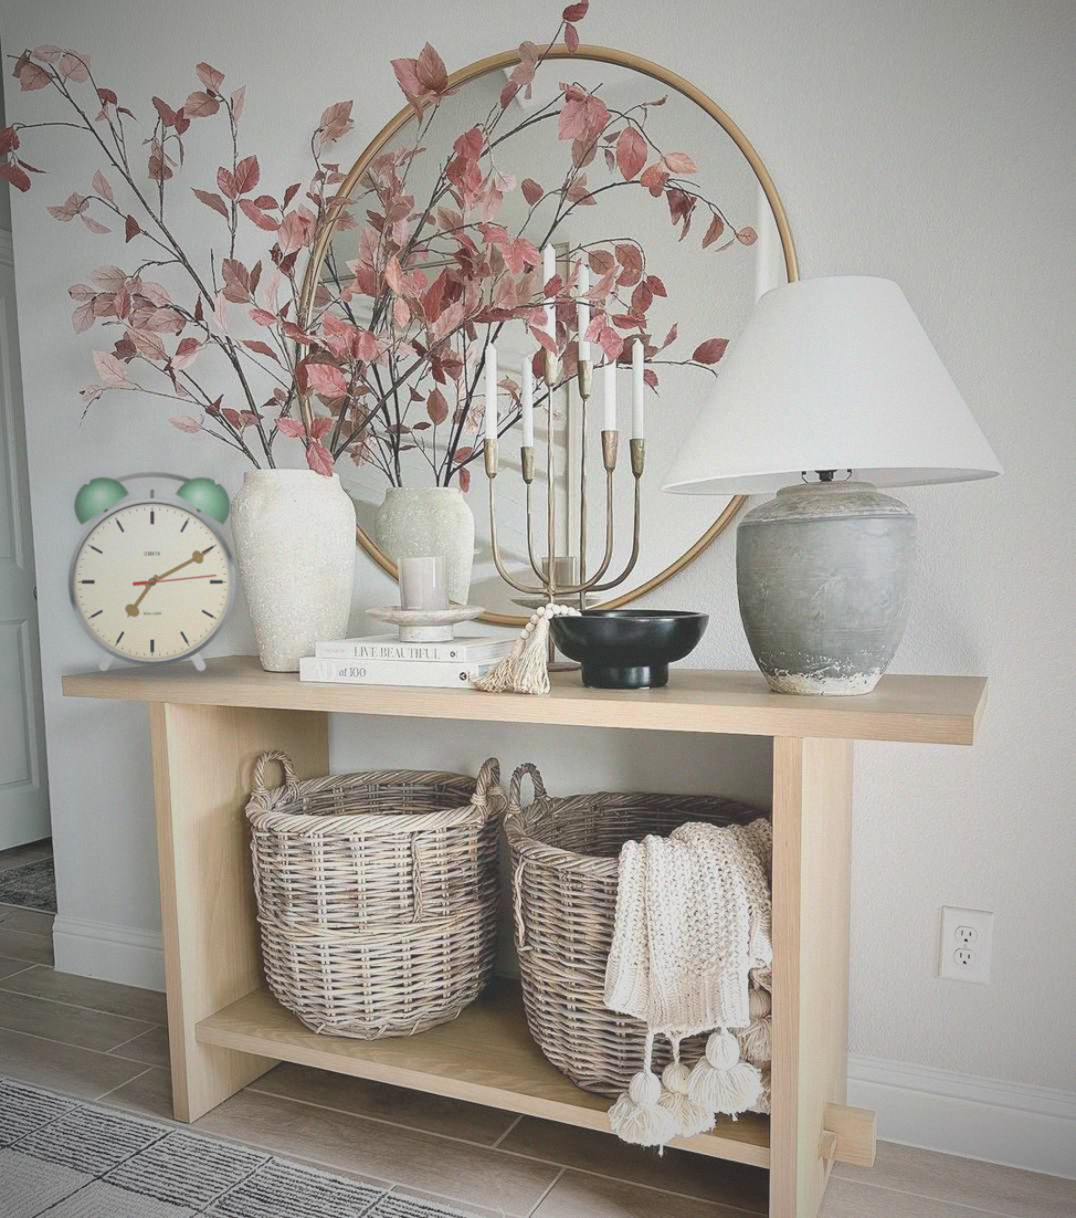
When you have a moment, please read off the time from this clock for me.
7:10:14
